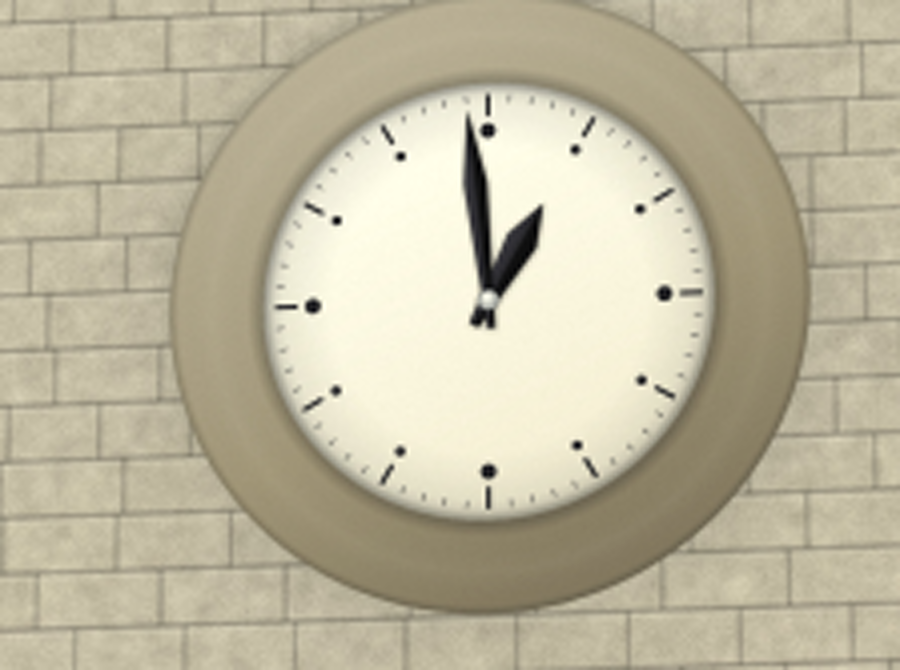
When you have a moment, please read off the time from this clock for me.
12:59
